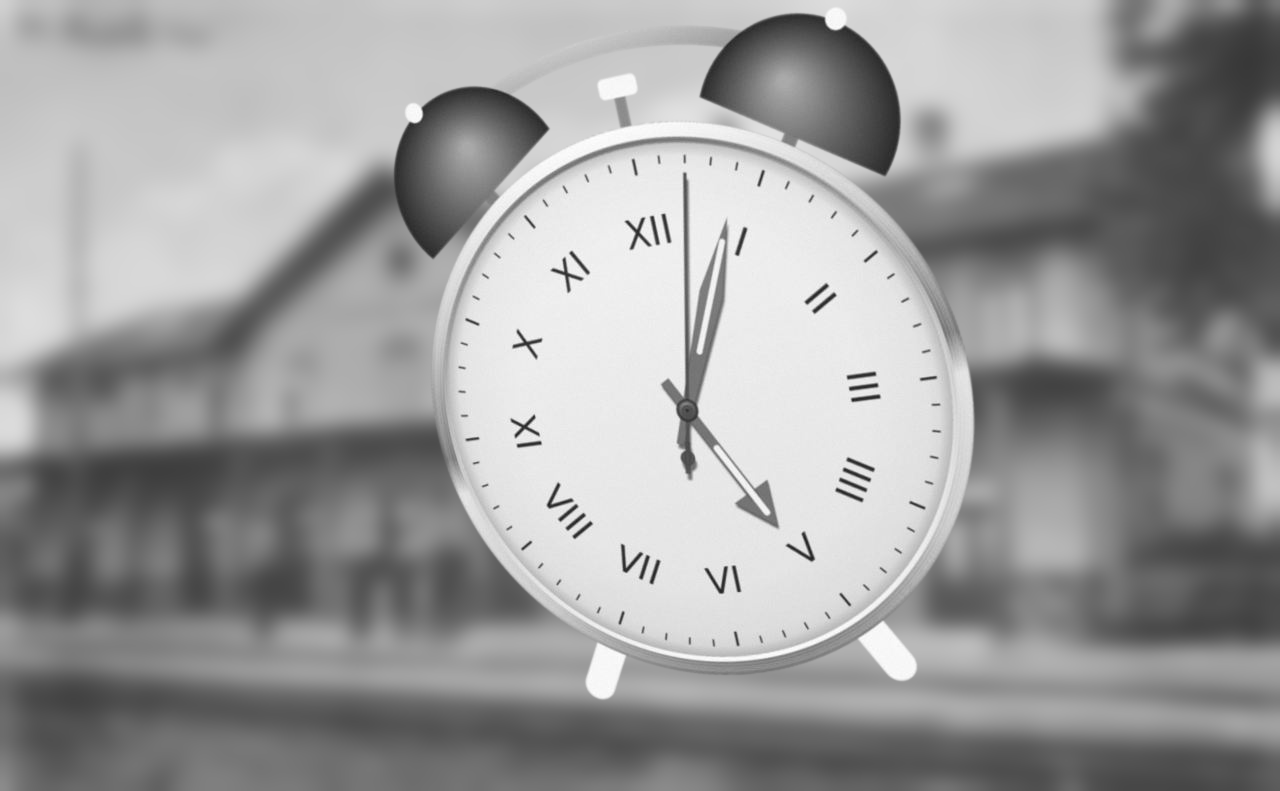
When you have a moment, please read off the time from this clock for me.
5:04:02
